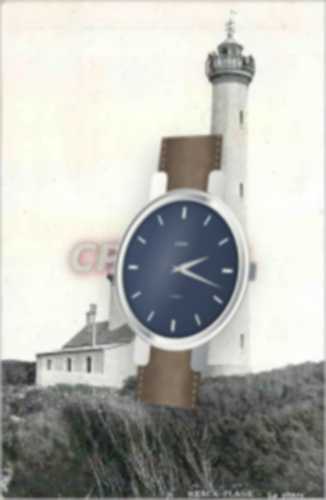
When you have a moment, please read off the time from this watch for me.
2:18
